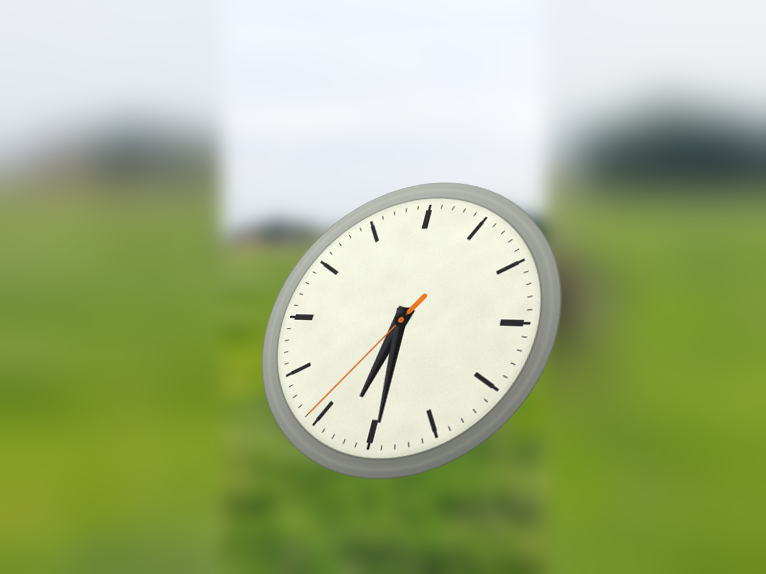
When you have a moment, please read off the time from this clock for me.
6:29:36
